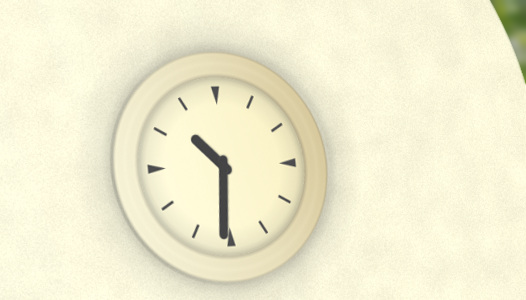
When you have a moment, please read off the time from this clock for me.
10:31
